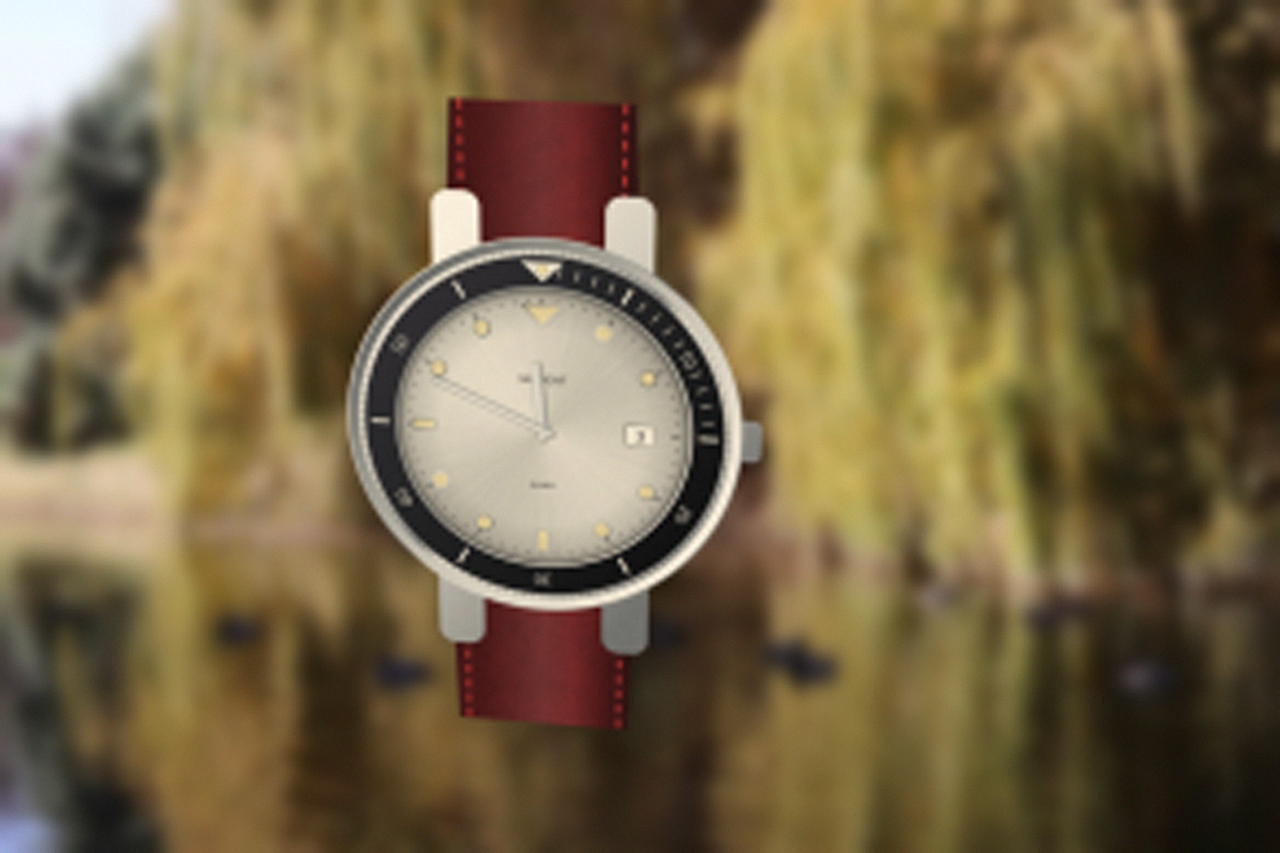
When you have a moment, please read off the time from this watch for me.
11:49
